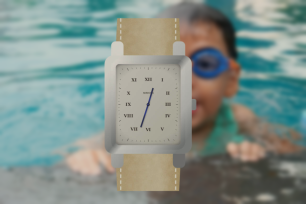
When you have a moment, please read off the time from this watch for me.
12:33
